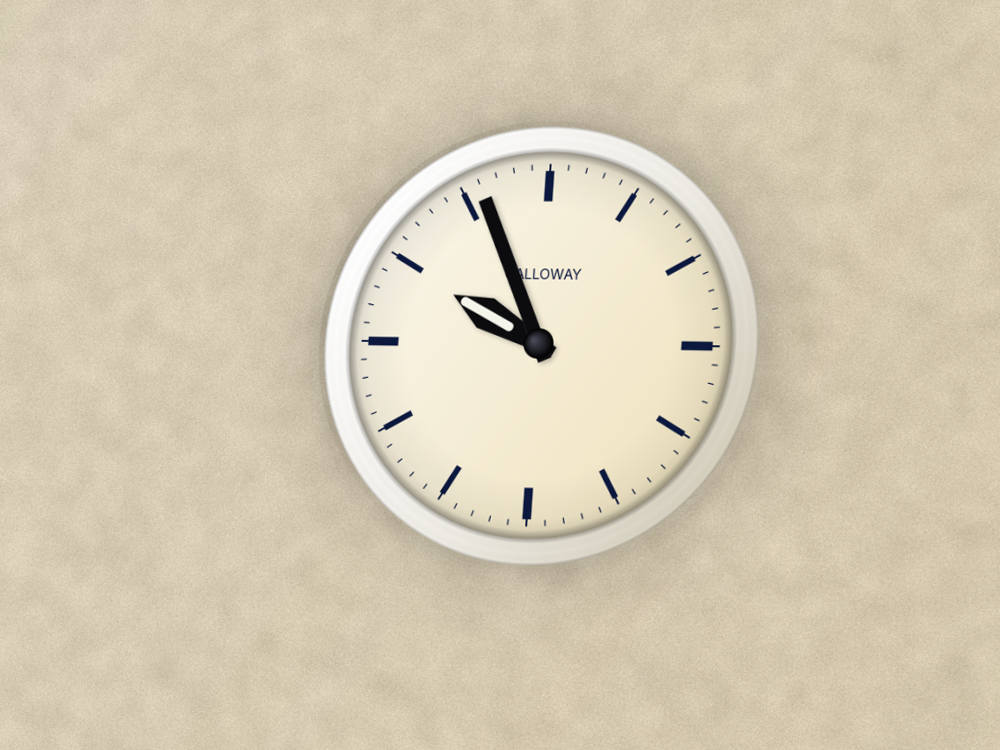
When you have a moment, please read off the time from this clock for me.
9:56
